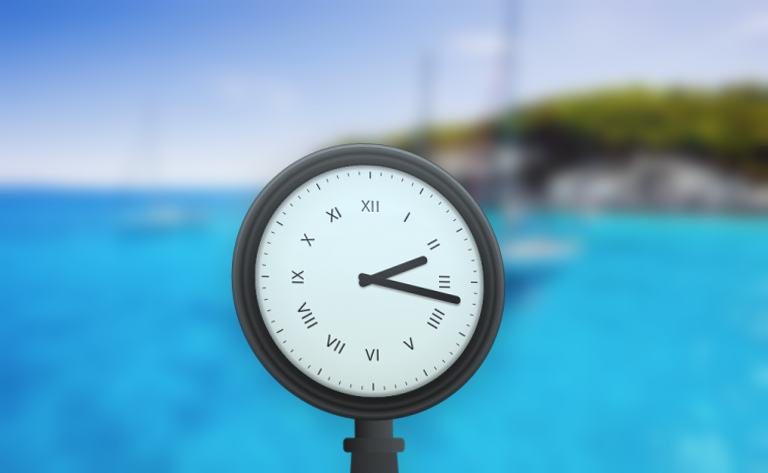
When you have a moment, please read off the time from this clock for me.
2:17
